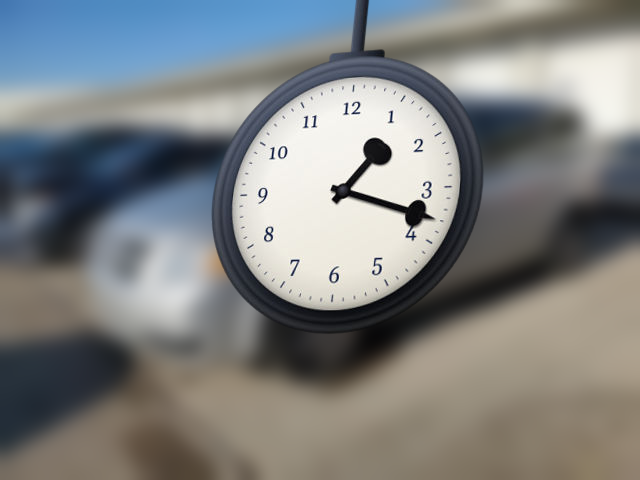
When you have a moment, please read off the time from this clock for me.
1:18
